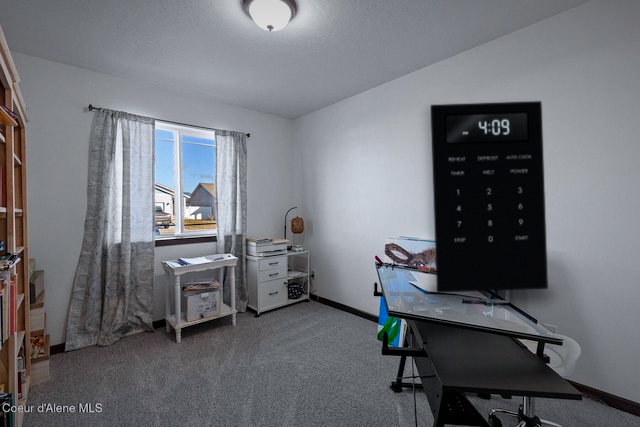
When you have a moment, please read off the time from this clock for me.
4:09
